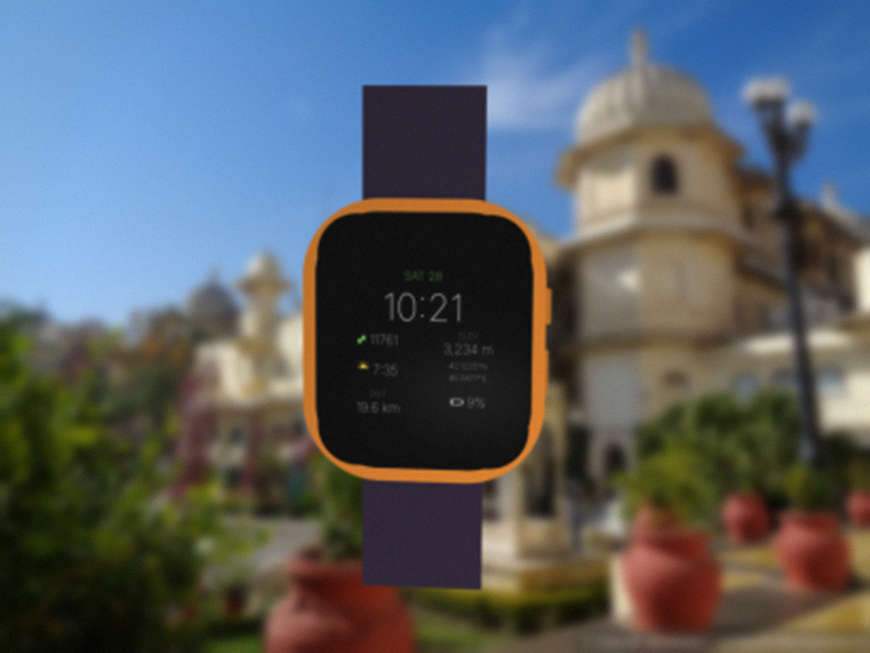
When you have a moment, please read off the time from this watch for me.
10:21
